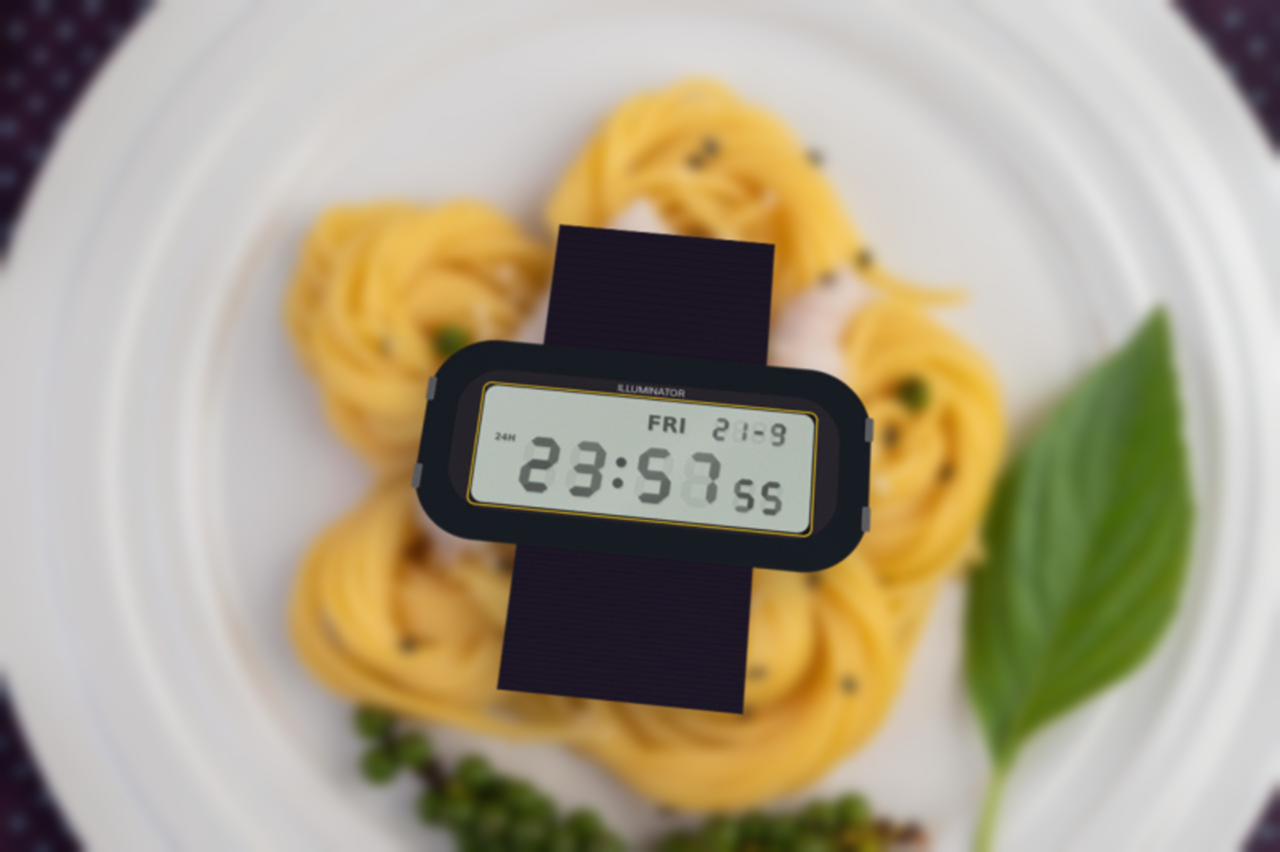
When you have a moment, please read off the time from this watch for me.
23:57:55
